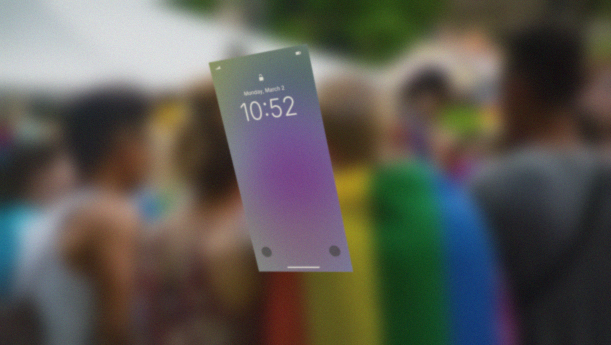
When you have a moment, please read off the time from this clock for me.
10:52
